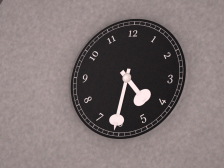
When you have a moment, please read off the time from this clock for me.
4:31
